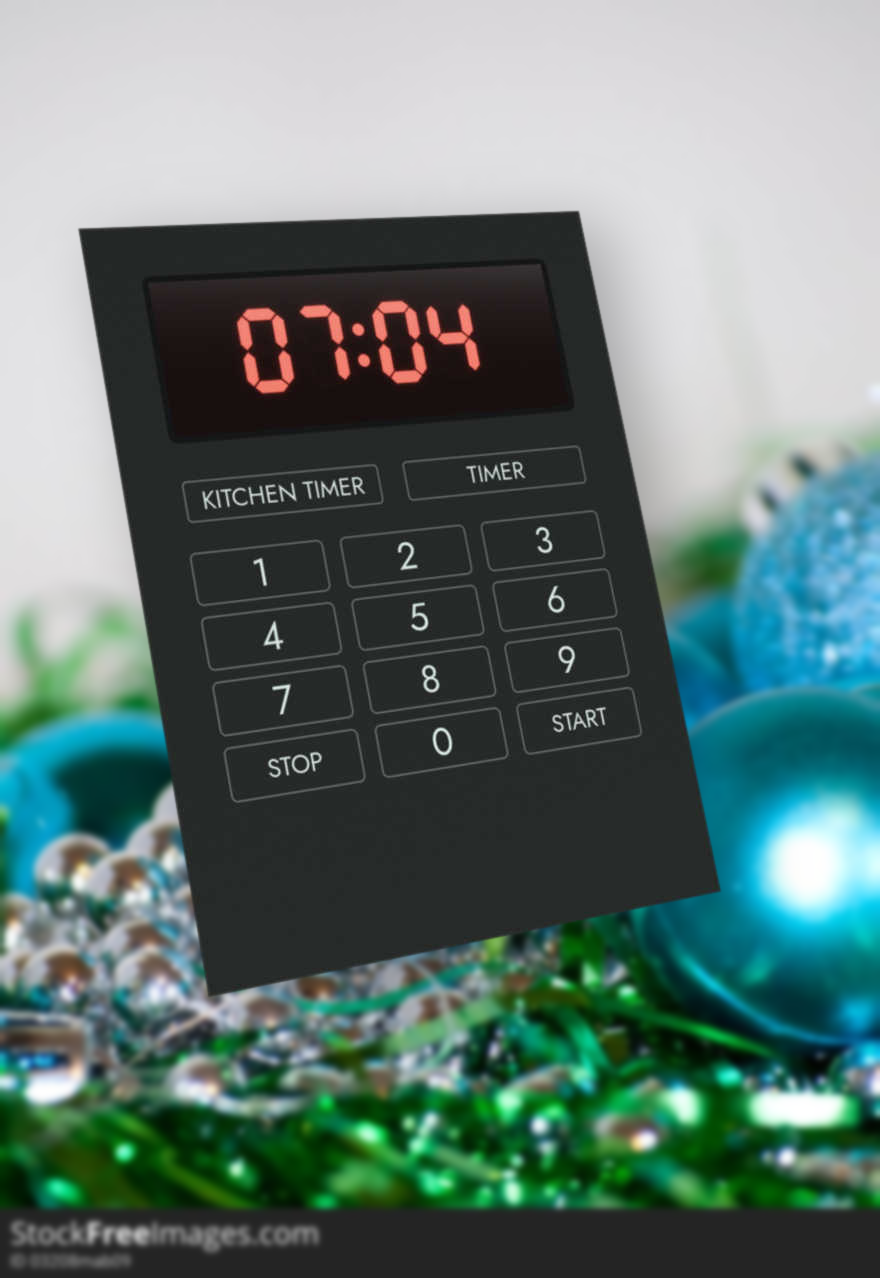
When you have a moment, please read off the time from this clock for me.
7:04
